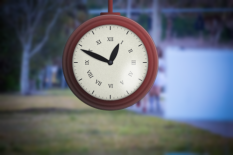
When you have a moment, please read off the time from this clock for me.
12:49
